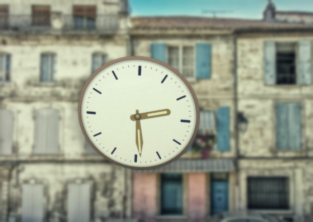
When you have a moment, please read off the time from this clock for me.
2:29
